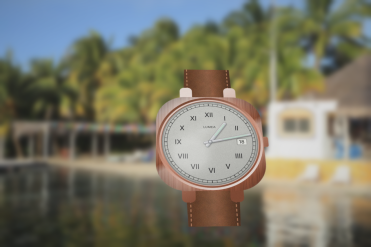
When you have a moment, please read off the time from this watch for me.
1:13
